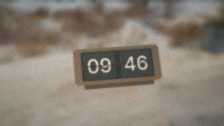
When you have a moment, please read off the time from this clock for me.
9:46
